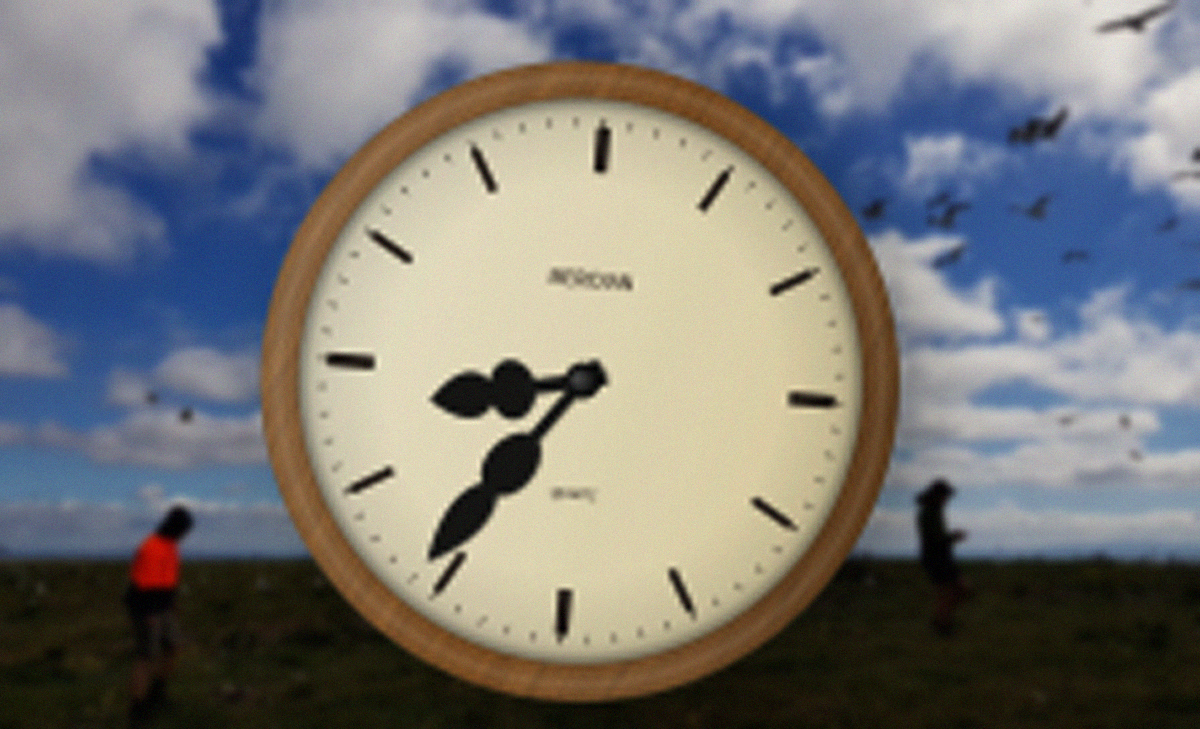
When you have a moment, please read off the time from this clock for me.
8:36
